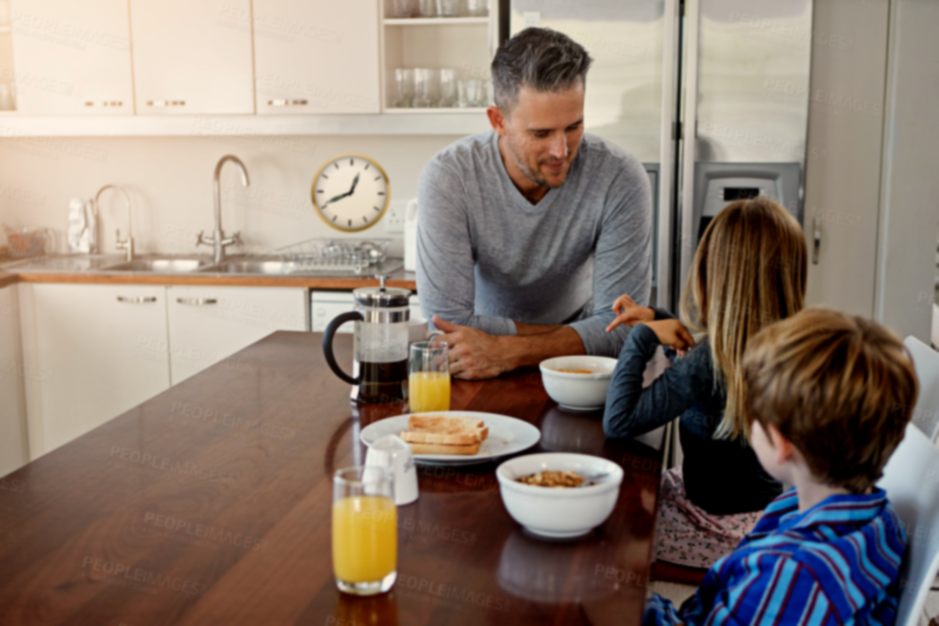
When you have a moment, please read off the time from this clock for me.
12:41
